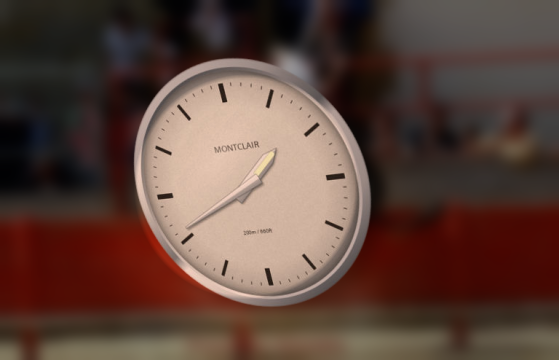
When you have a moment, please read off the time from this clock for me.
1:41
